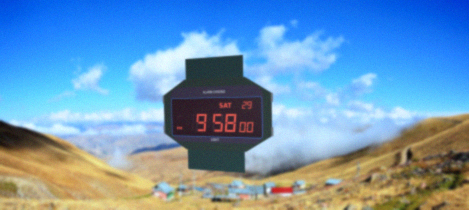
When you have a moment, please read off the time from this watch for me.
9:58
